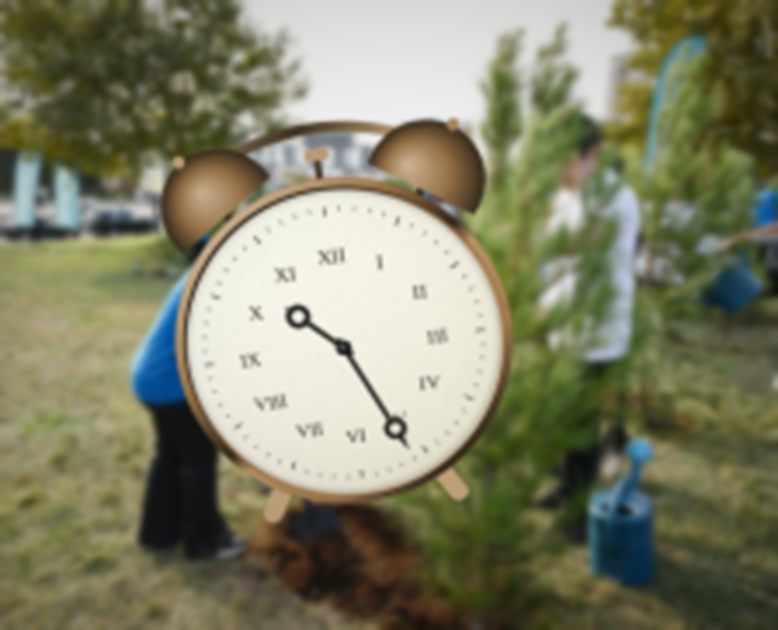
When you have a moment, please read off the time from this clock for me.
10:26
